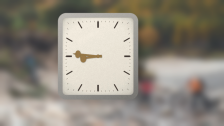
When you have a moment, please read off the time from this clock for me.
8:46
